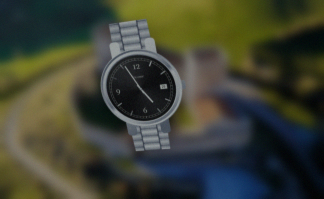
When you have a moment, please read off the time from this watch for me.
4:56
